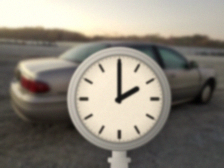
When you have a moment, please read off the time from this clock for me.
2:00
